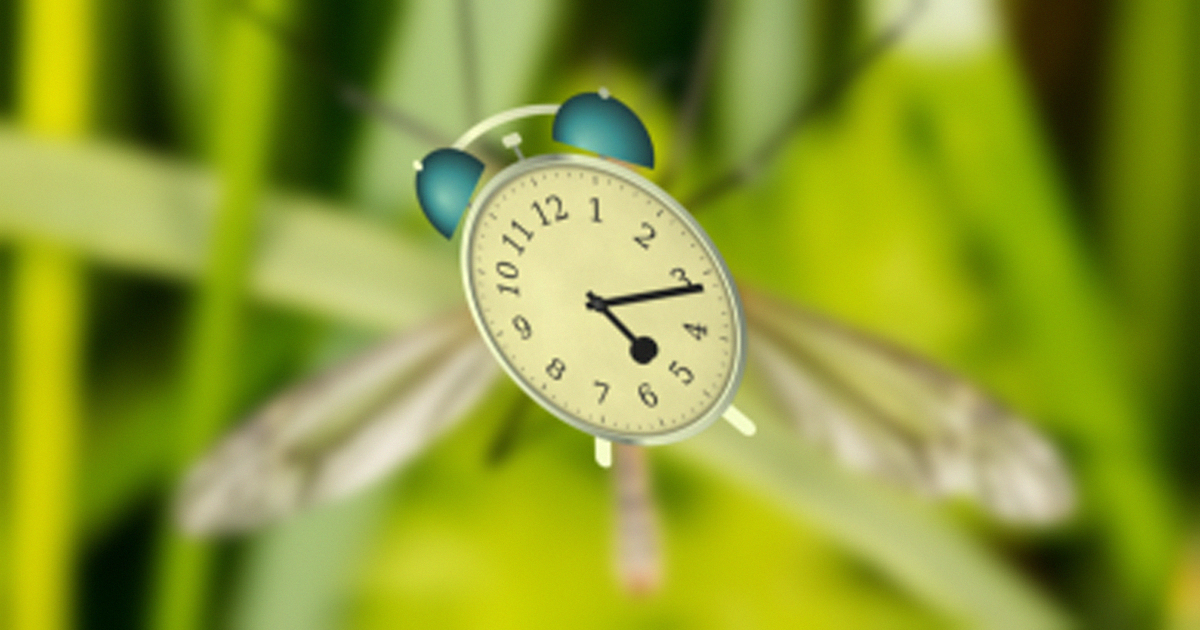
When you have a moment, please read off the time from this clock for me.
5:16
